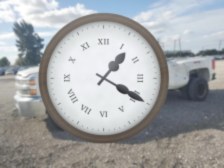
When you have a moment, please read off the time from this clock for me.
1:20
